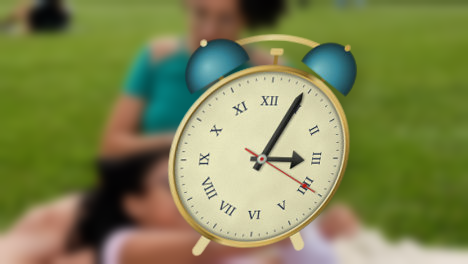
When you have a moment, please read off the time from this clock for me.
3:04:20
